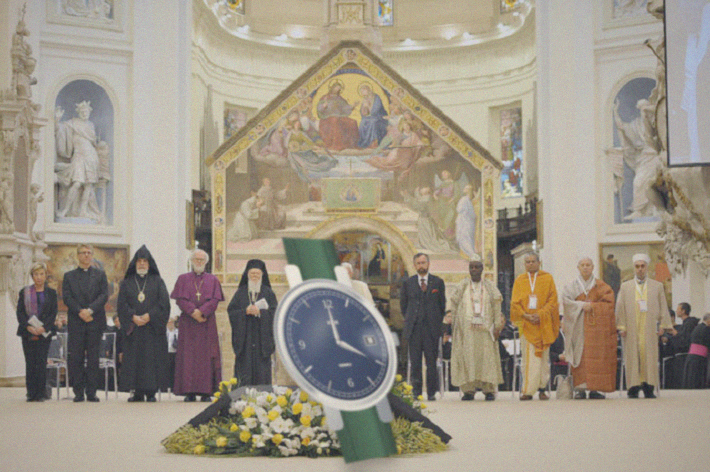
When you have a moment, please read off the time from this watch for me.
4:00
